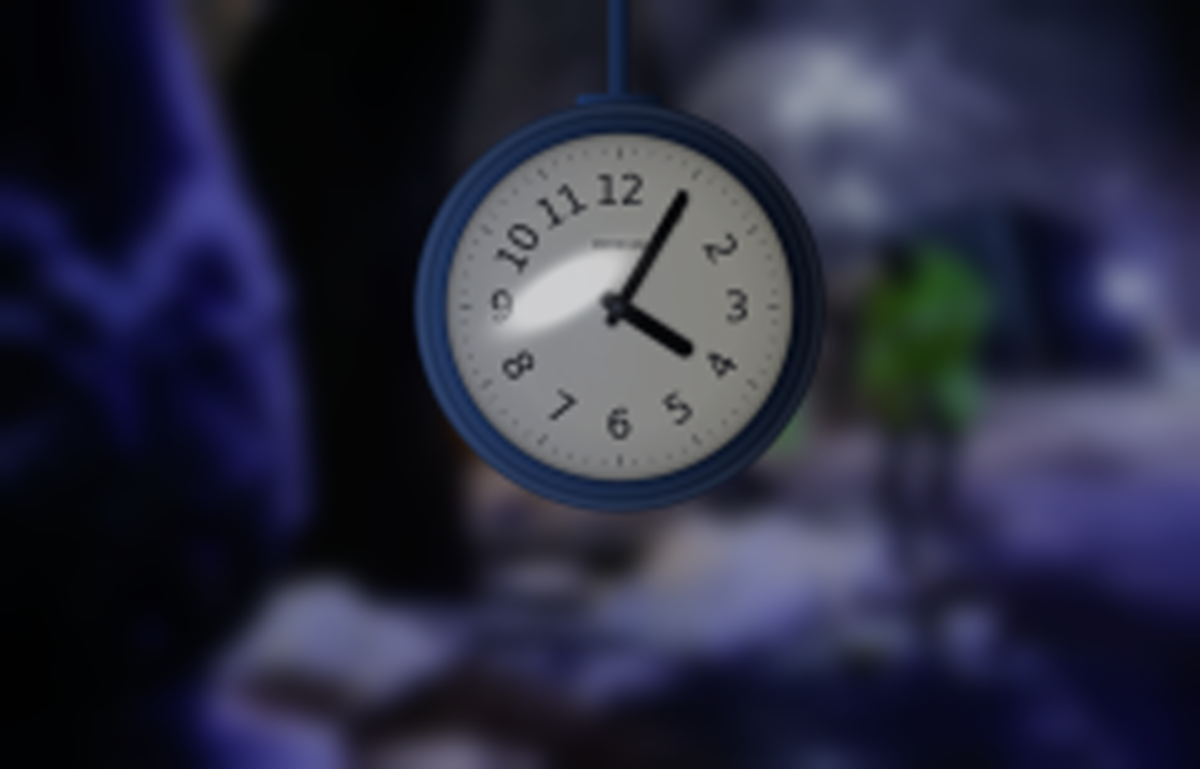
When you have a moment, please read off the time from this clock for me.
4:05
